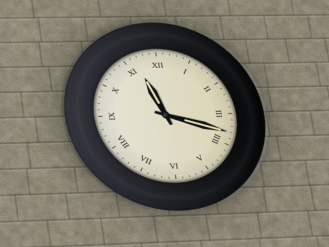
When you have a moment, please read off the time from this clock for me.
11:18
